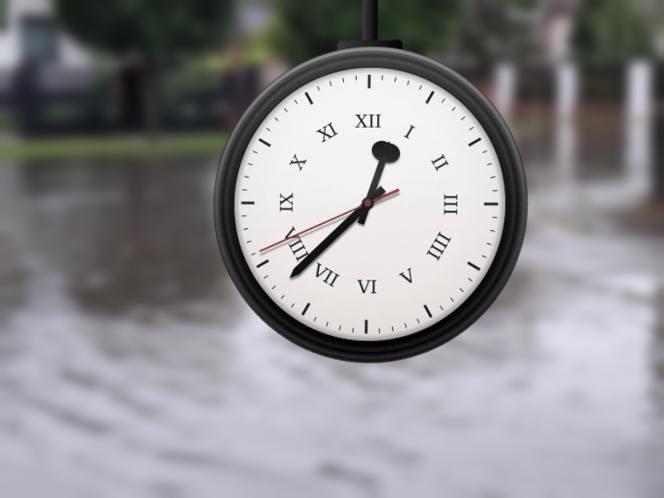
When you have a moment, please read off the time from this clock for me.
12:37:41
